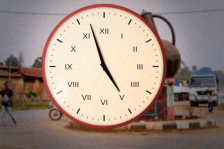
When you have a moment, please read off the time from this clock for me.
4:57
